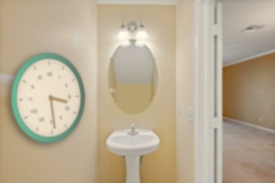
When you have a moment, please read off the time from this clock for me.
3:29
